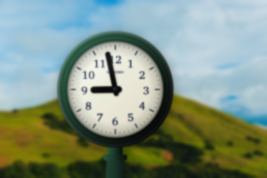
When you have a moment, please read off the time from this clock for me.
8:58
